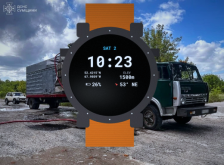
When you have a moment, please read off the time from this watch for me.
10:23
